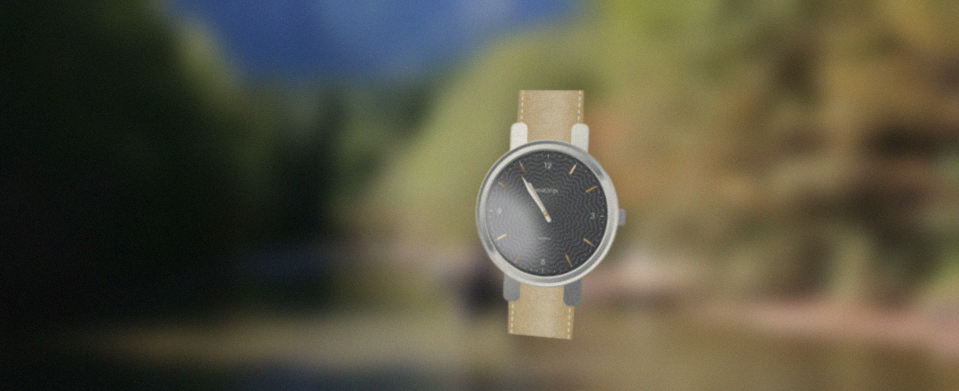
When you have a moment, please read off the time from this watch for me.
10:54
